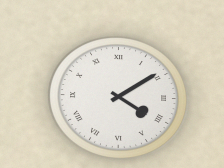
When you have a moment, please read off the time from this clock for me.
4:09
